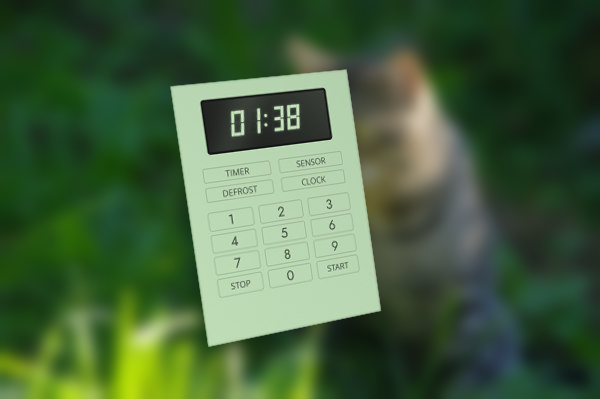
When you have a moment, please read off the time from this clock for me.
1:38
